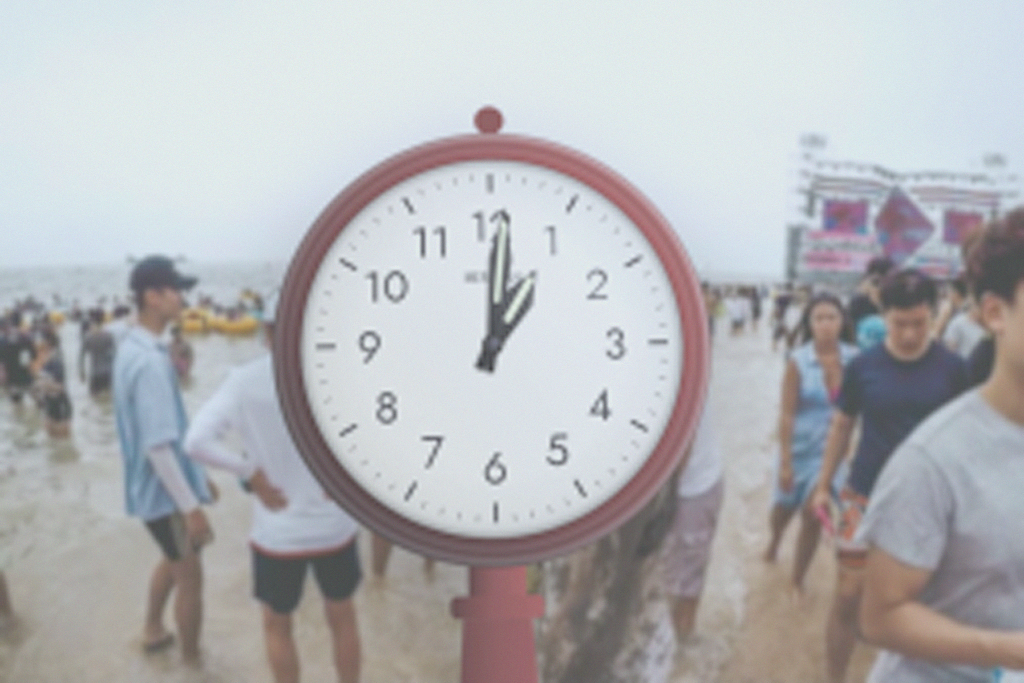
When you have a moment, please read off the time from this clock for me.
1:01
